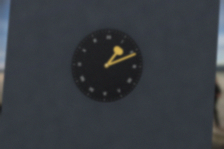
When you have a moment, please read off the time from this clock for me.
1:11
